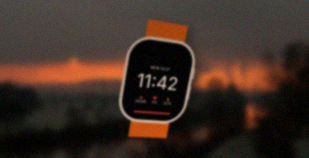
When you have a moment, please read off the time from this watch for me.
11:42
